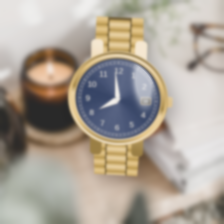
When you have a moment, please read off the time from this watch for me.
7:59
